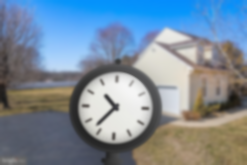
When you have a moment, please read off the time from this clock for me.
10:37
